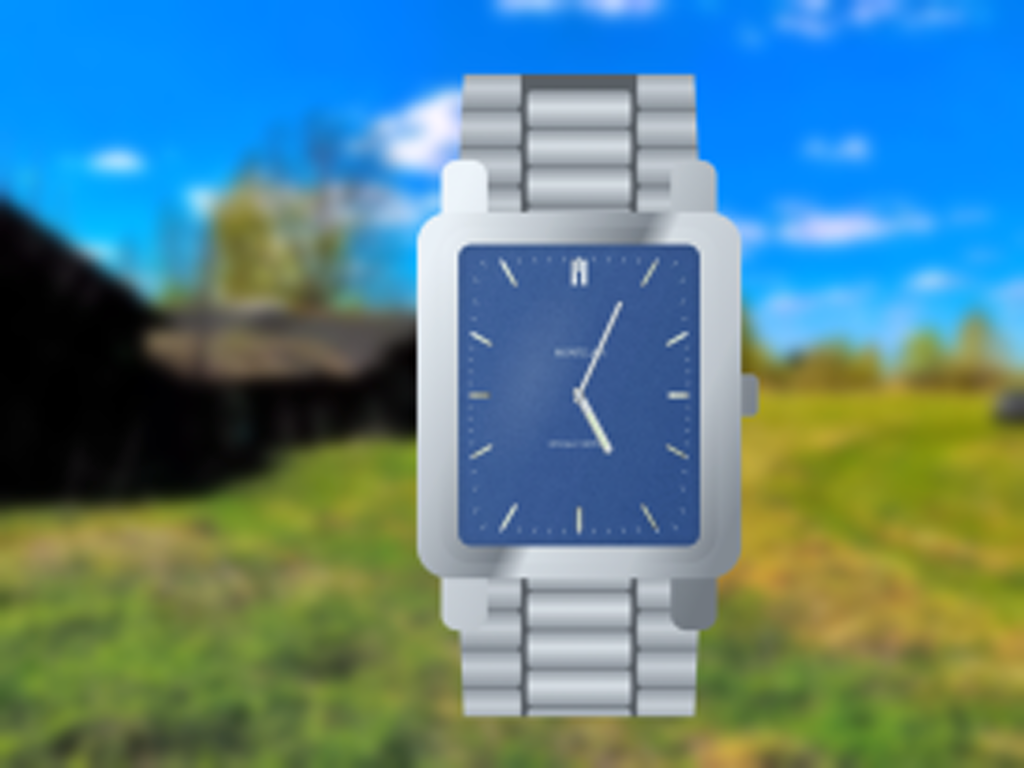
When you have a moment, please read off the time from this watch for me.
5:04
